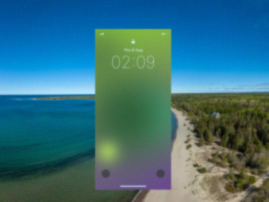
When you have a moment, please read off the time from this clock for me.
2:09
